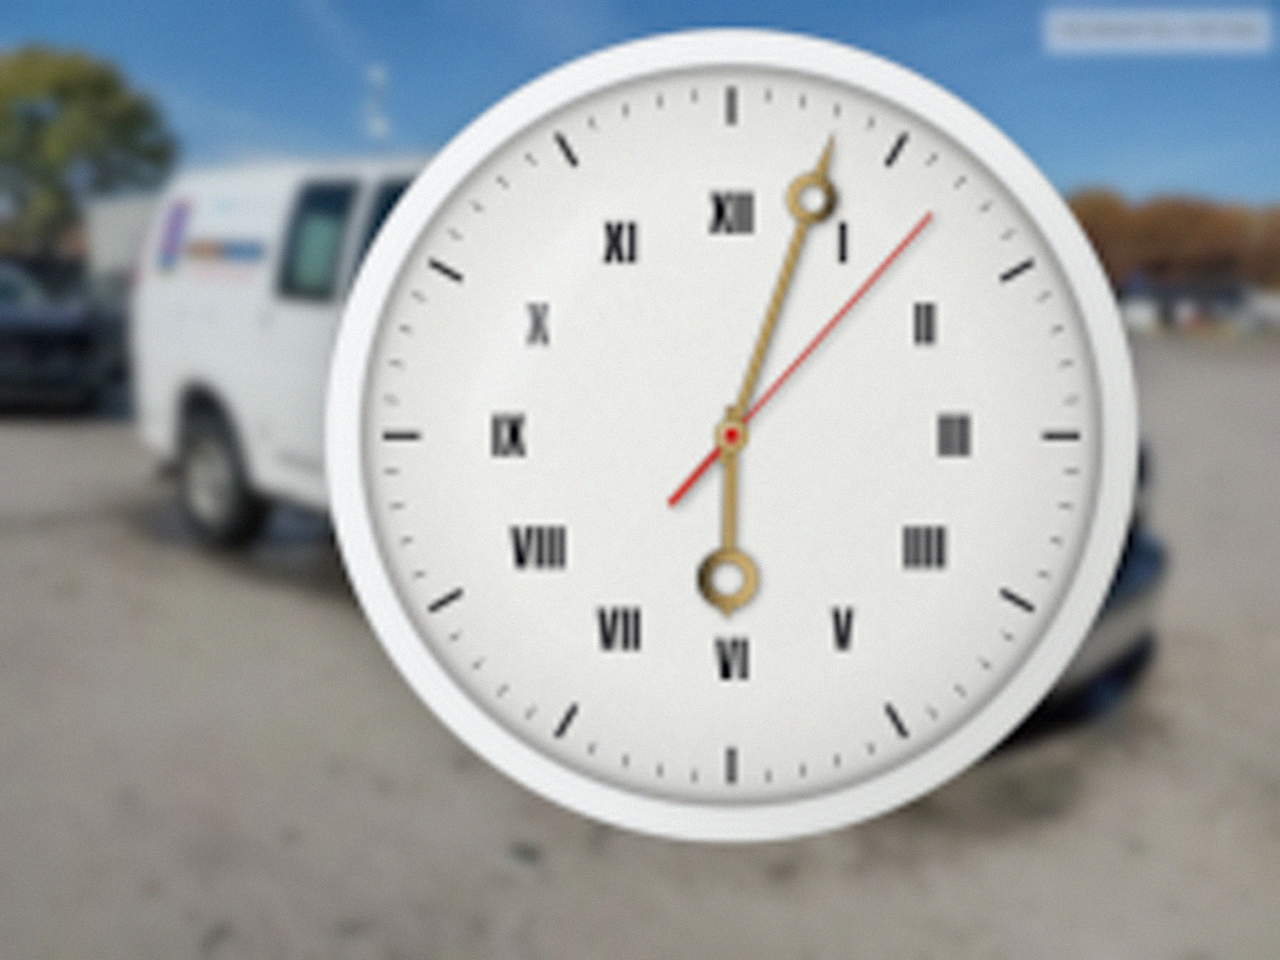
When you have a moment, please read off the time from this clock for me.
6:03:07
